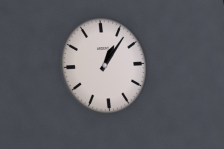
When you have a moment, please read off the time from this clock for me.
1:07
